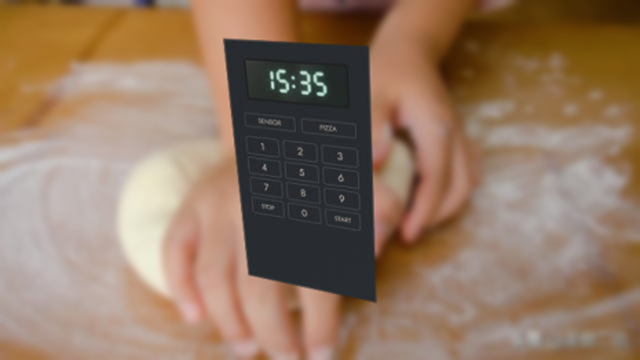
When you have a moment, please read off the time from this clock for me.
15:35
